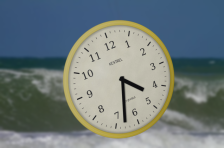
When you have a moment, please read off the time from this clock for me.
4:33
